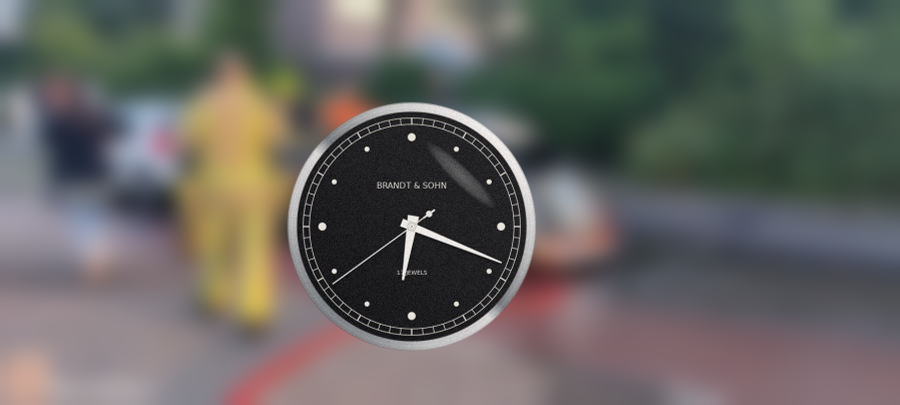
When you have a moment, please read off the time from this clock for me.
6:18:39
